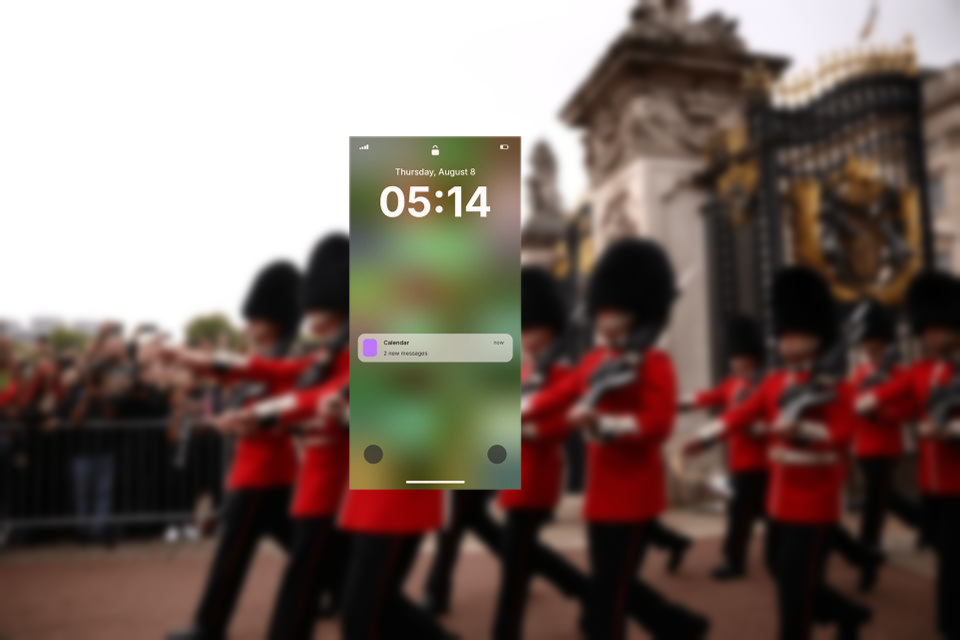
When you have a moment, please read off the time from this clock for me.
5:14
